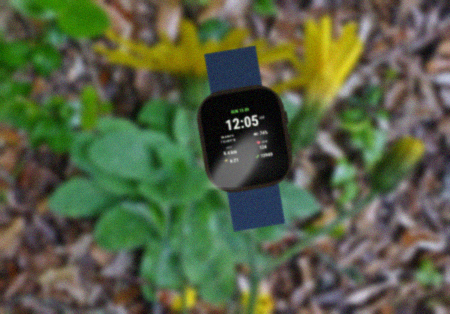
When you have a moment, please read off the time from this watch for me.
12:05
